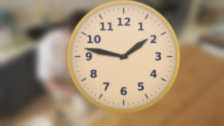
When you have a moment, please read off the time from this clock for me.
1:47
